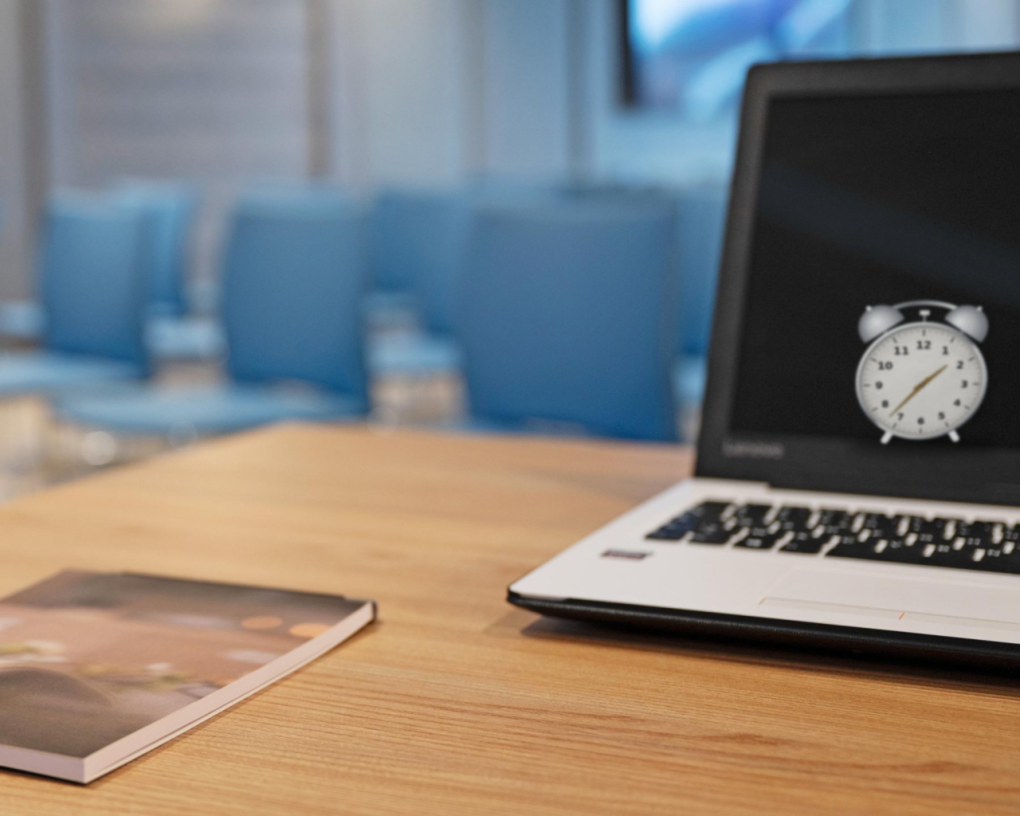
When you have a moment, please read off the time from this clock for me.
1:37
